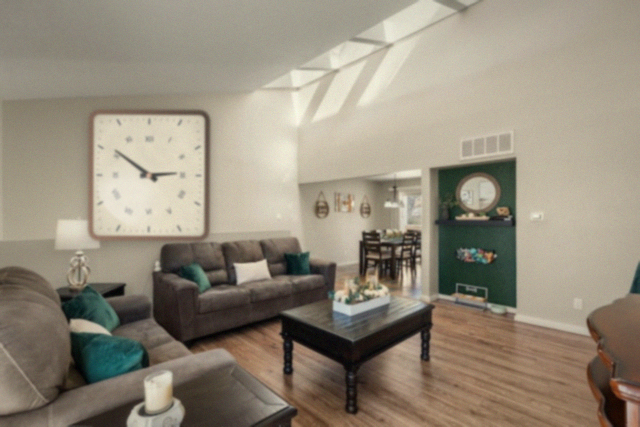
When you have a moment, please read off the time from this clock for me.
2:51
